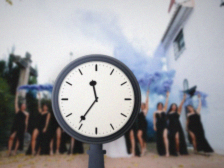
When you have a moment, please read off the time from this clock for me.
11:36
